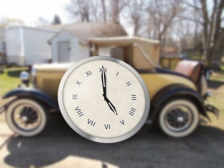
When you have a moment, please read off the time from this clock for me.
5:00
